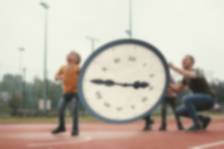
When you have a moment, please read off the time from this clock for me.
2:45
